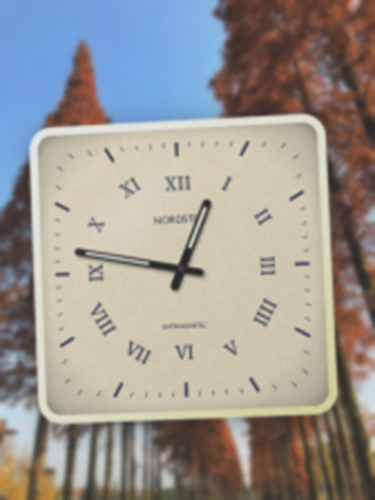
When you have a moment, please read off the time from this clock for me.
12:47
